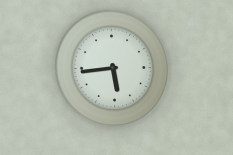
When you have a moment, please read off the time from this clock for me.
5:44
